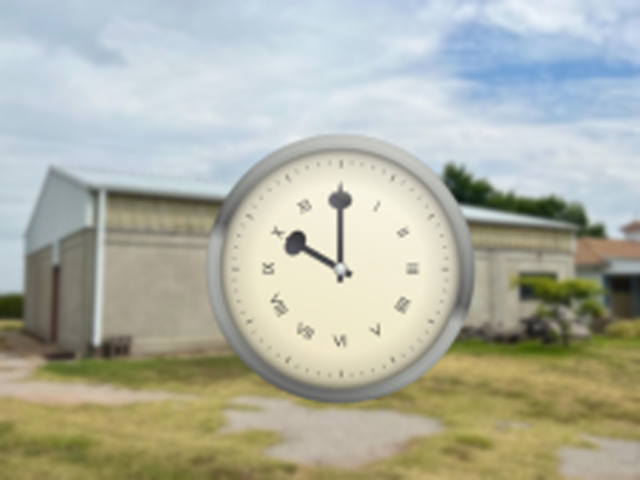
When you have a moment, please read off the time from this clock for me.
10:00
